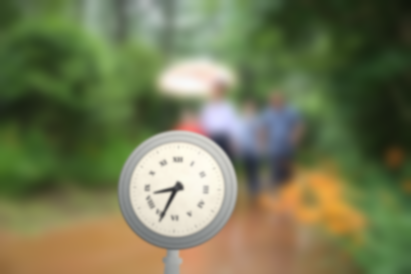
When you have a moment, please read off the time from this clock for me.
8:34
